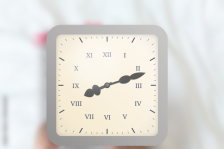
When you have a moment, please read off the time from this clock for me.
8:12
